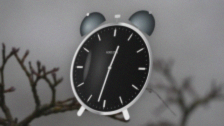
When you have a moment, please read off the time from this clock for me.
12:32
